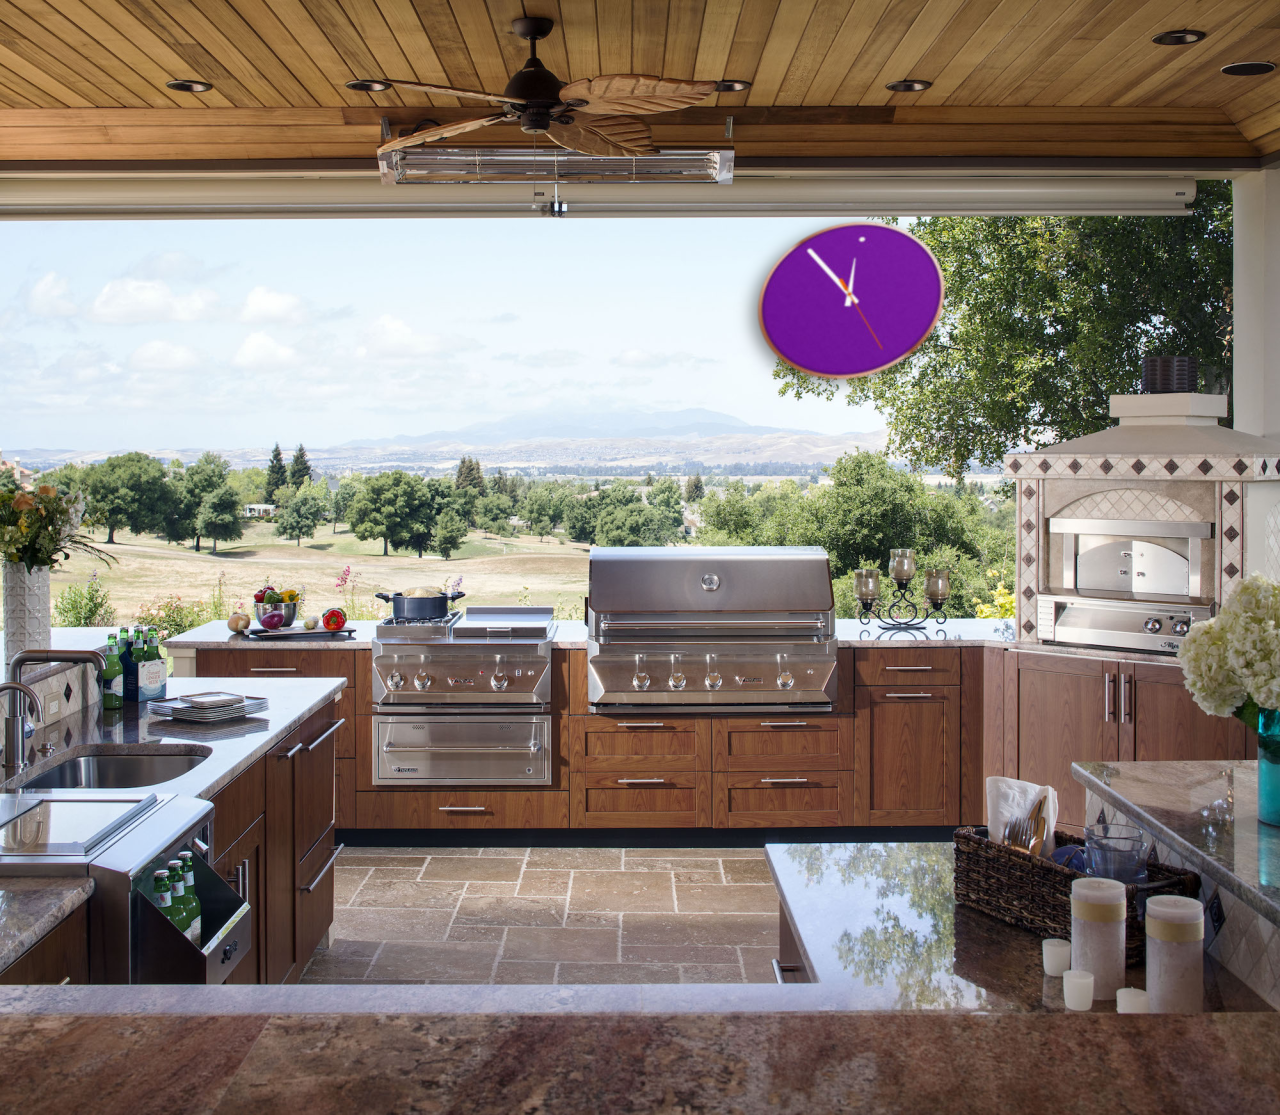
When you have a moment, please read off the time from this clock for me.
11:52:24
